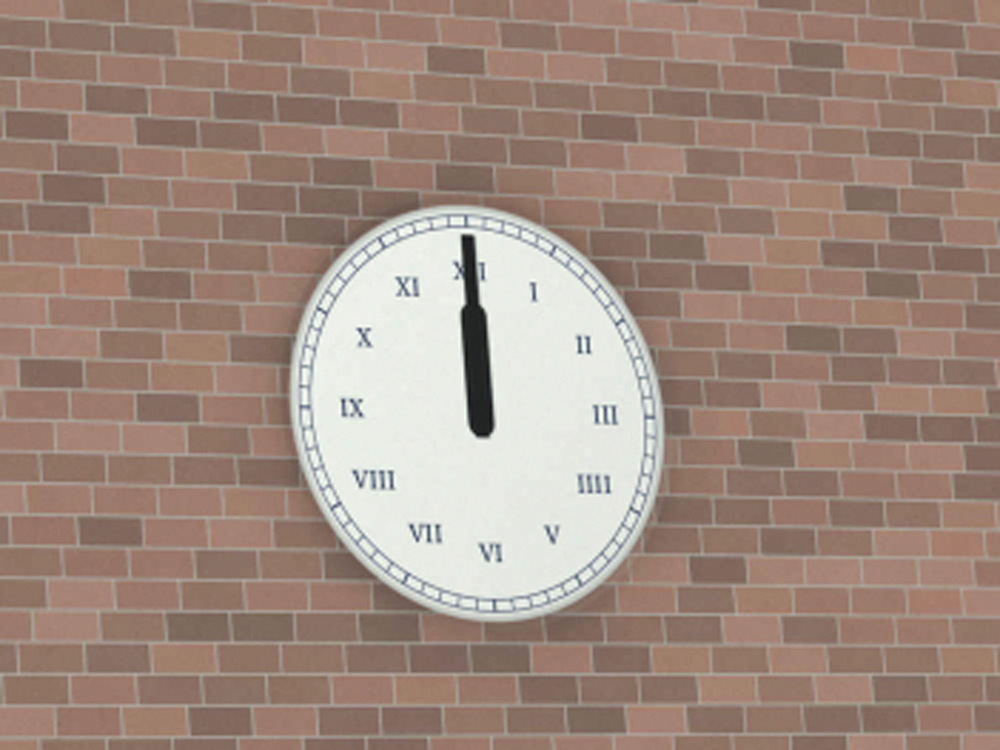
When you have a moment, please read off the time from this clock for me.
12:00
